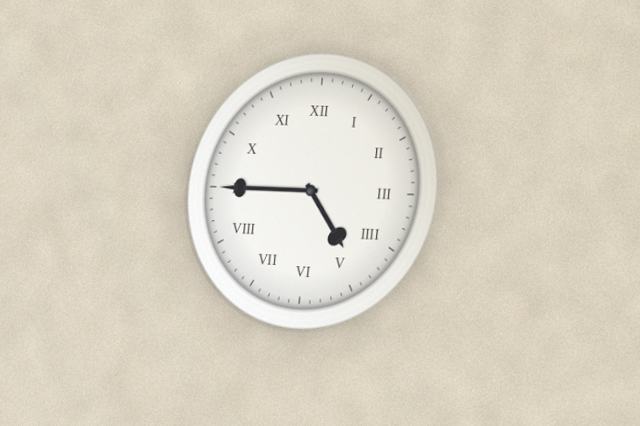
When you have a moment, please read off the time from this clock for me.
4:45
